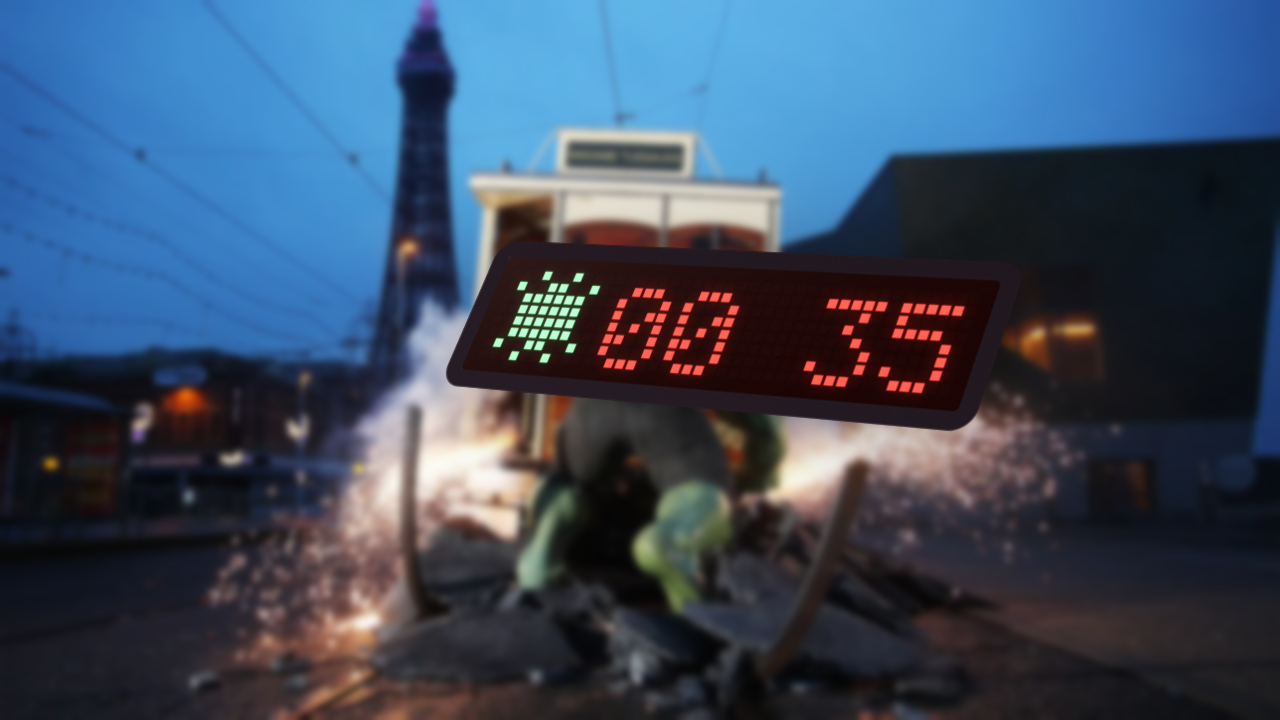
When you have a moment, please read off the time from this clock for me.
0:35
